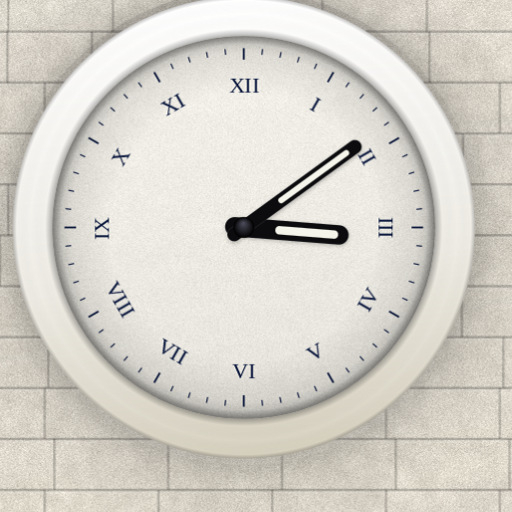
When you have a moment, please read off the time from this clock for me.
3:09
